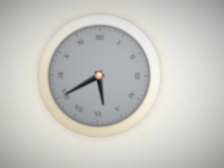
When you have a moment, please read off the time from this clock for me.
5:40
